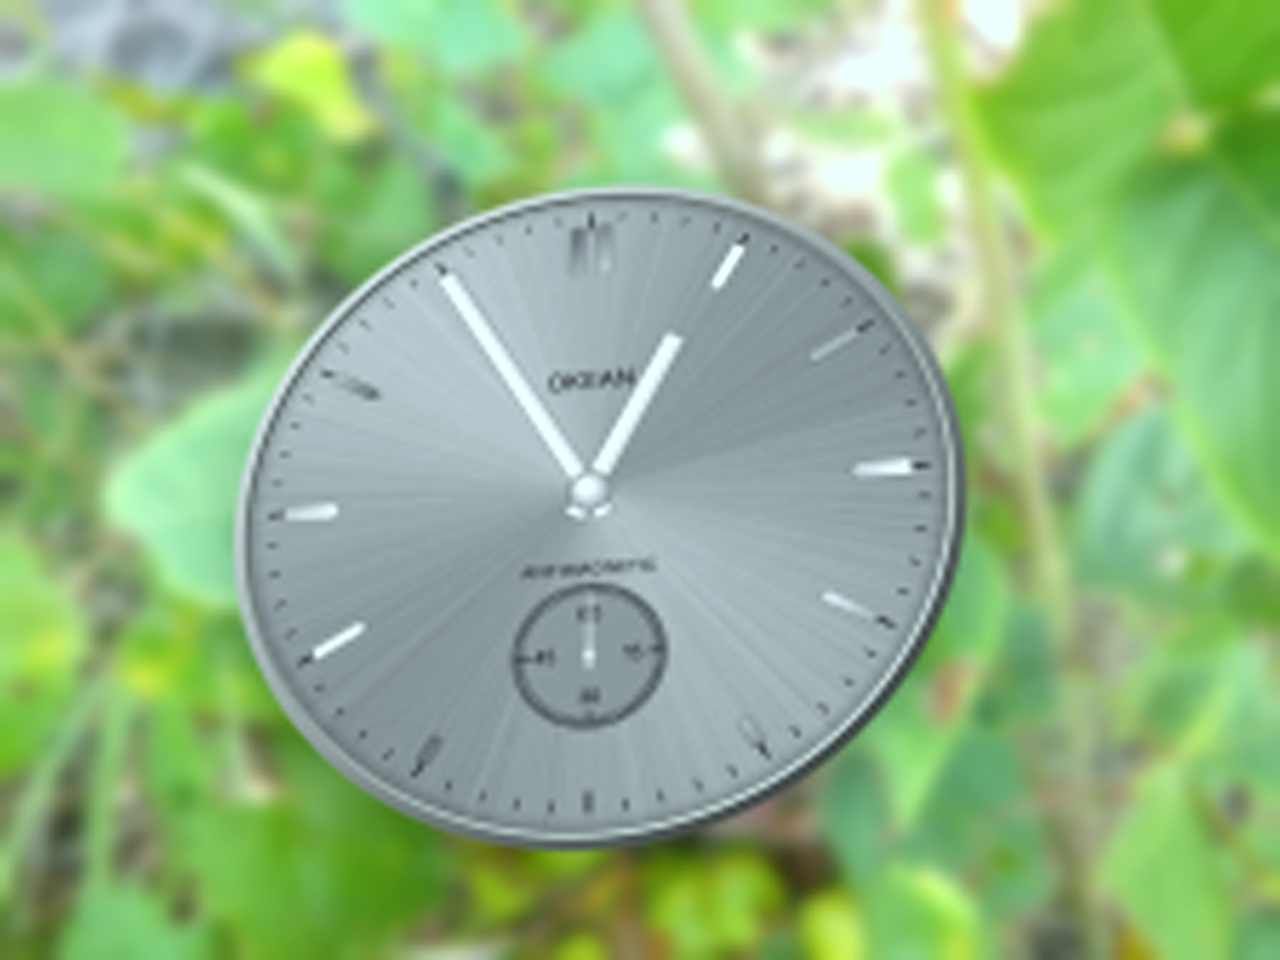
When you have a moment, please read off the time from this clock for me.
12:55
